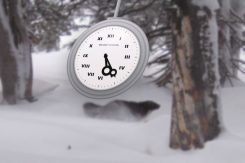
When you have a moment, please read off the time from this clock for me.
5:24
